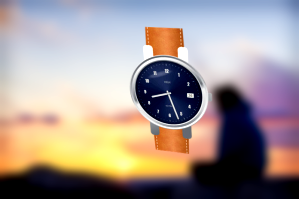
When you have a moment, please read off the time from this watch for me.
8:27
